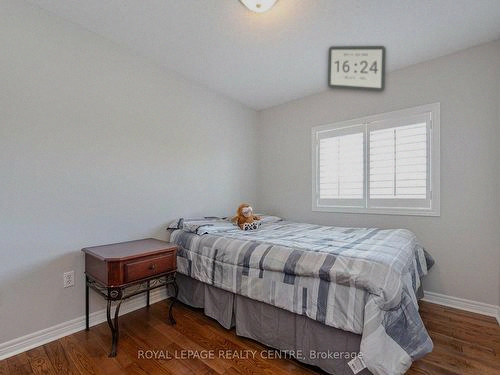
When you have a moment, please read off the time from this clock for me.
16:24
